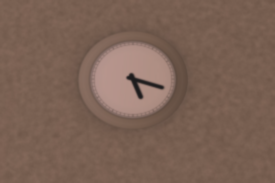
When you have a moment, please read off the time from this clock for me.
5:18
